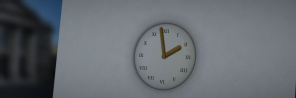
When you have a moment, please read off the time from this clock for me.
1:58
